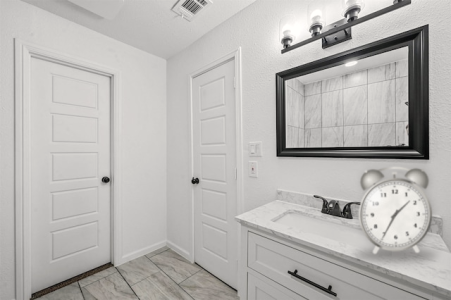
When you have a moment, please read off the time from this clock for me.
1:35
